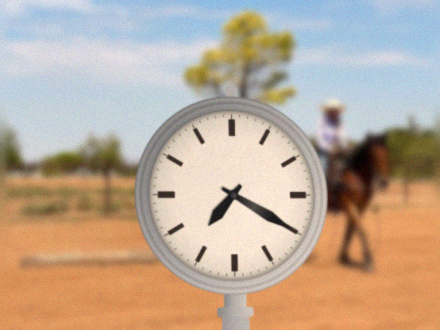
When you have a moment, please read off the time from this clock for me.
7:20
